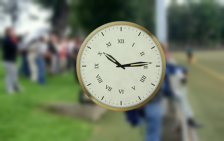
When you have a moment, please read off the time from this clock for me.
10:14
